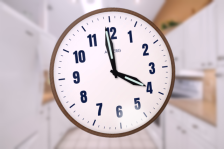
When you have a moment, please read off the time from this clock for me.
3:59
